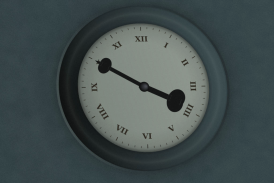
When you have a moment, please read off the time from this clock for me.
3:50
